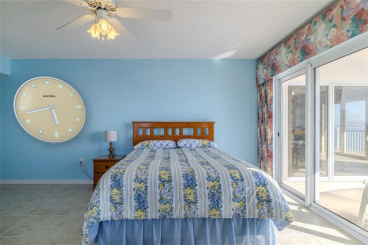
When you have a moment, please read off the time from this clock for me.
5:43
